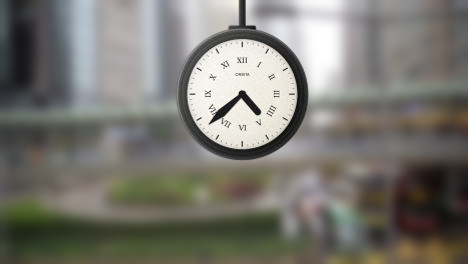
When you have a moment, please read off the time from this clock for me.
4:38
